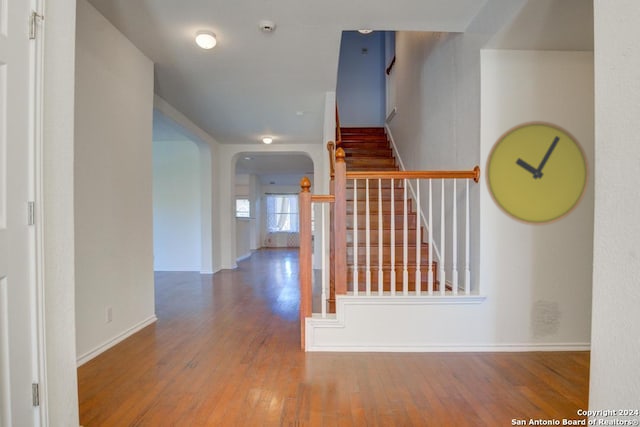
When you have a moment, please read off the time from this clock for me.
10:05
